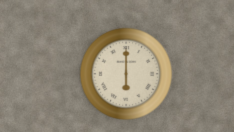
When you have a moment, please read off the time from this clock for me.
6:00
